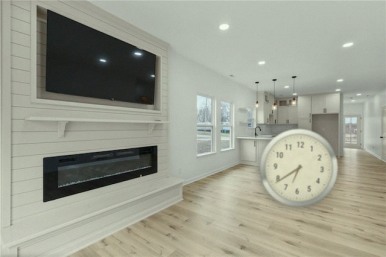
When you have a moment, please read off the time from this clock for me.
6:39
